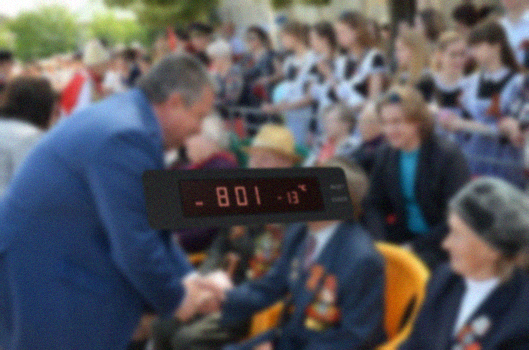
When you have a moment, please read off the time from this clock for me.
8:01
